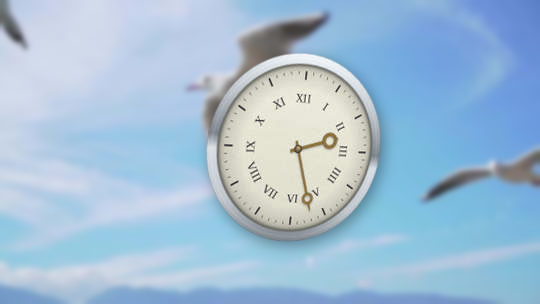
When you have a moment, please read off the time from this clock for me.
2:27
